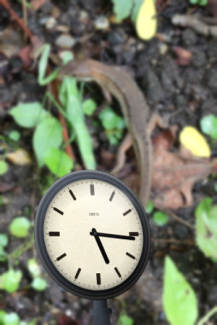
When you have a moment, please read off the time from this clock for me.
5:16
